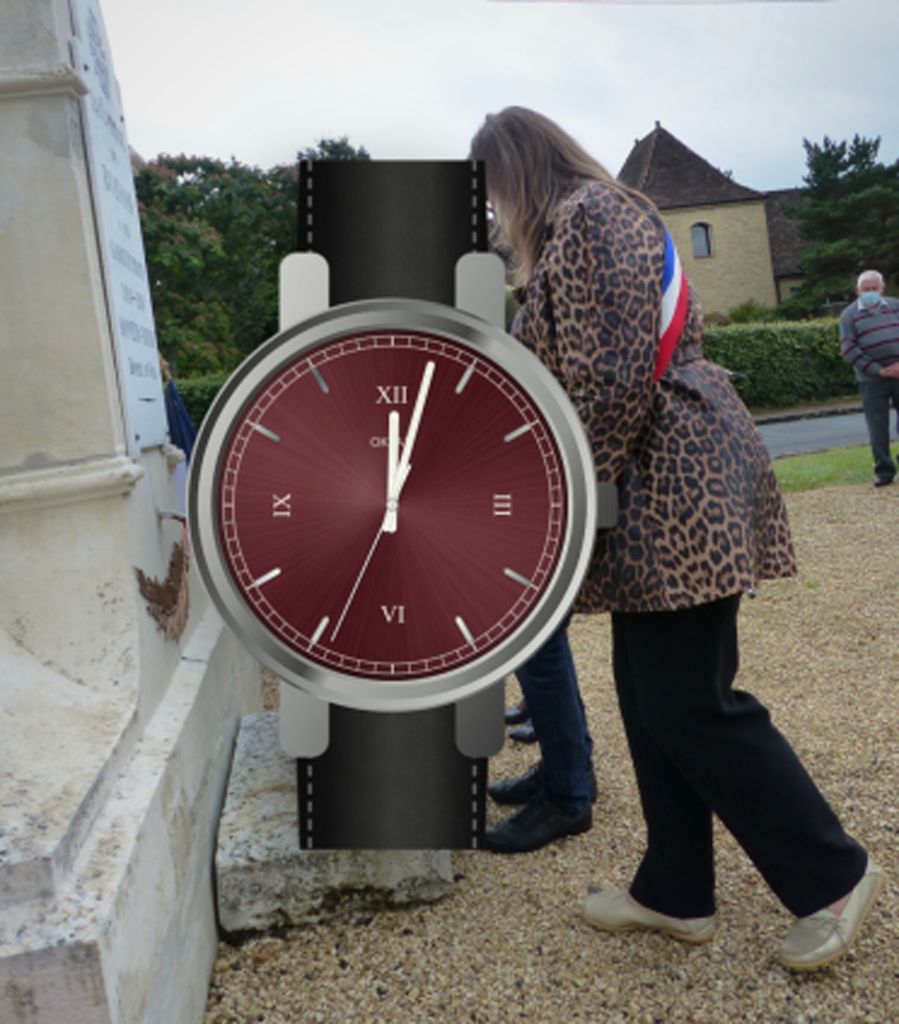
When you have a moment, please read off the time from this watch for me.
12:02:34
